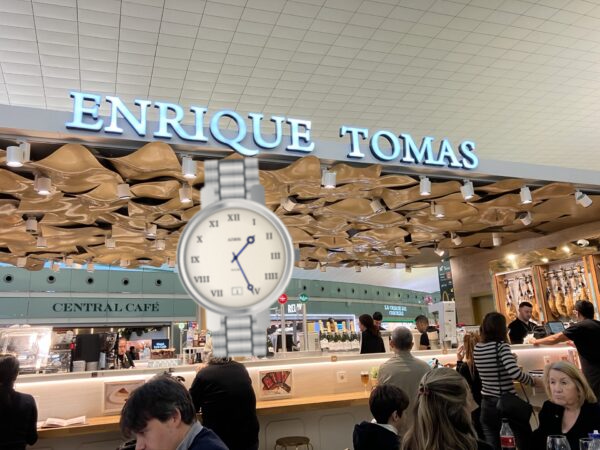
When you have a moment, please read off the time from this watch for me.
1:26
